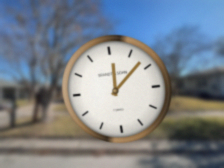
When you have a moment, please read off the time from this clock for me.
12:08
